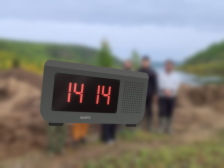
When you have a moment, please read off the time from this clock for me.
14:14
